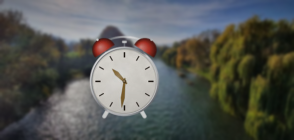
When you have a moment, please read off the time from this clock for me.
10:31
